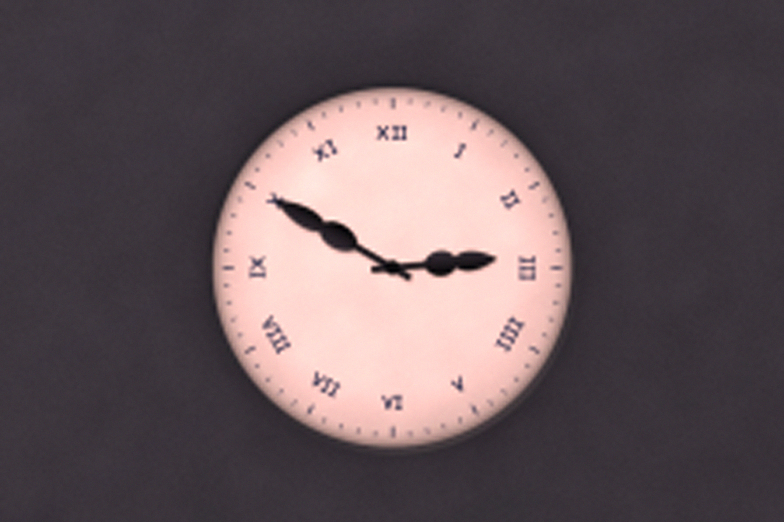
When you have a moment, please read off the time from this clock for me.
2:50
